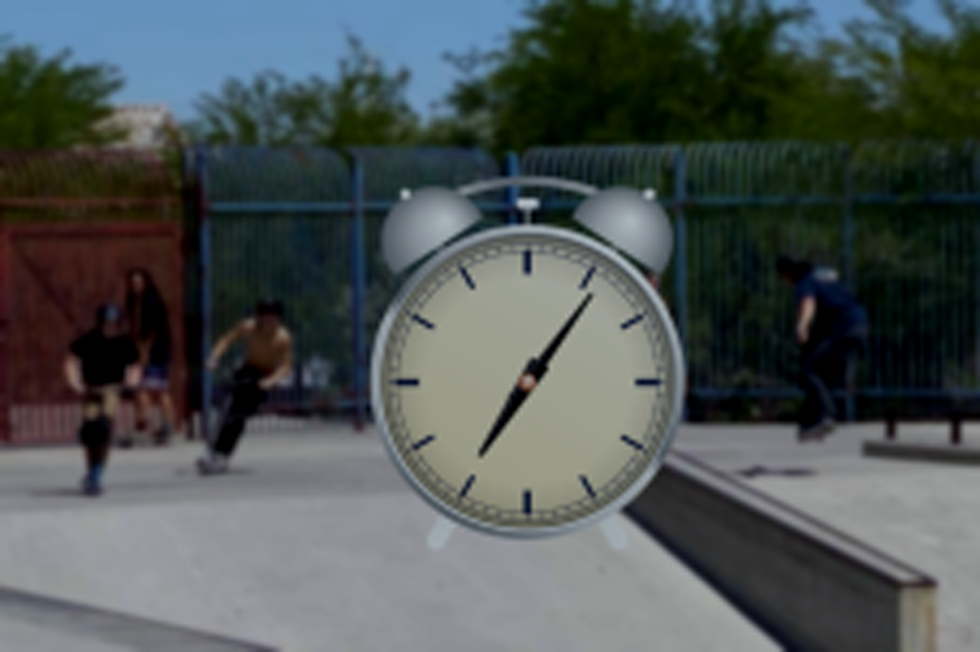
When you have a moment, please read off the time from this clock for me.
7:06
